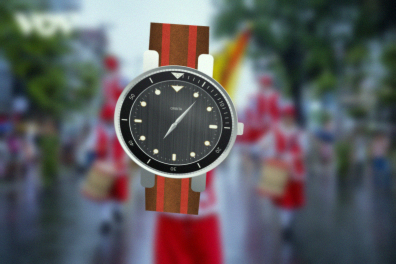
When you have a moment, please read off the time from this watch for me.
7:06
